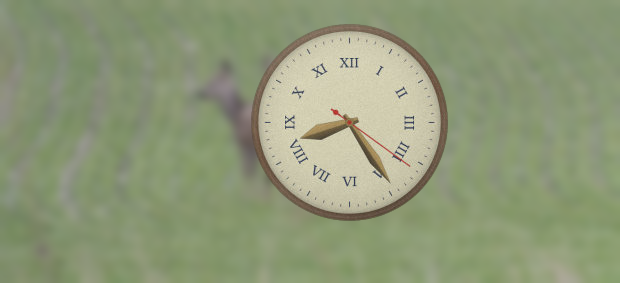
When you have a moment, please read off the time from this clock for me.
8:24:21
